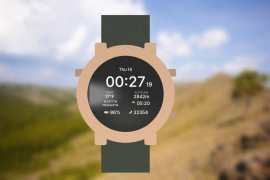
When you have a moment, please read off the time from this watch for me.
0:27
